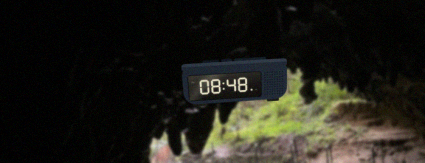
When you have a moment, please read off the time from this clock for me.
8:48
